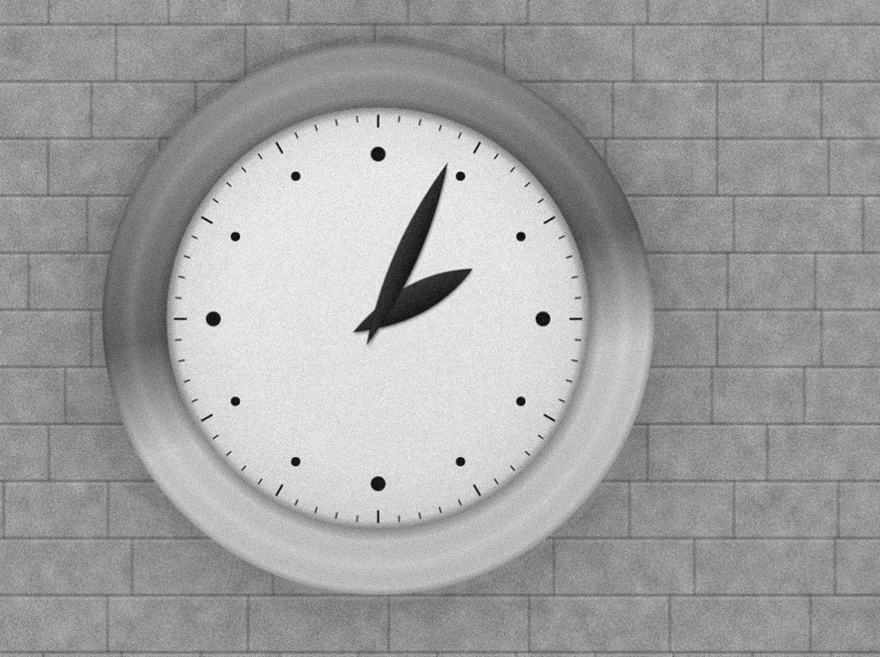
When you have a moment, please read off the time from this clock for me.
2:04
